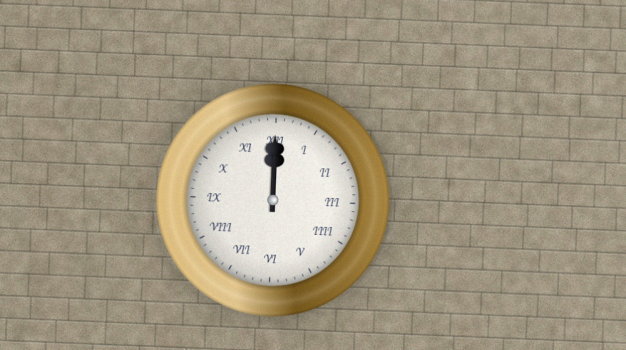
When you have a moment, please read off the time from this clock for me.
12:00
